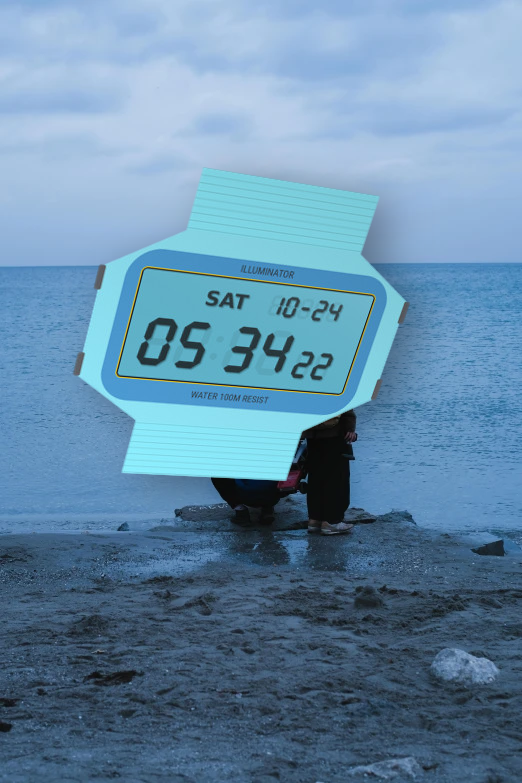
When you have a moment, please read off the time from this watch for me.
5:34:22
